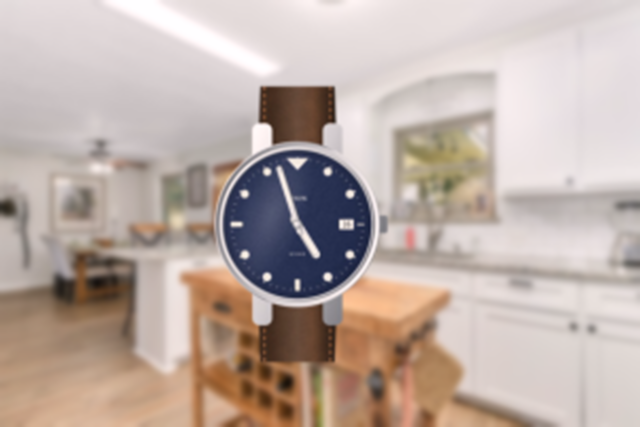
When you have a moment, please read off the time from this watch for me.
4:57
